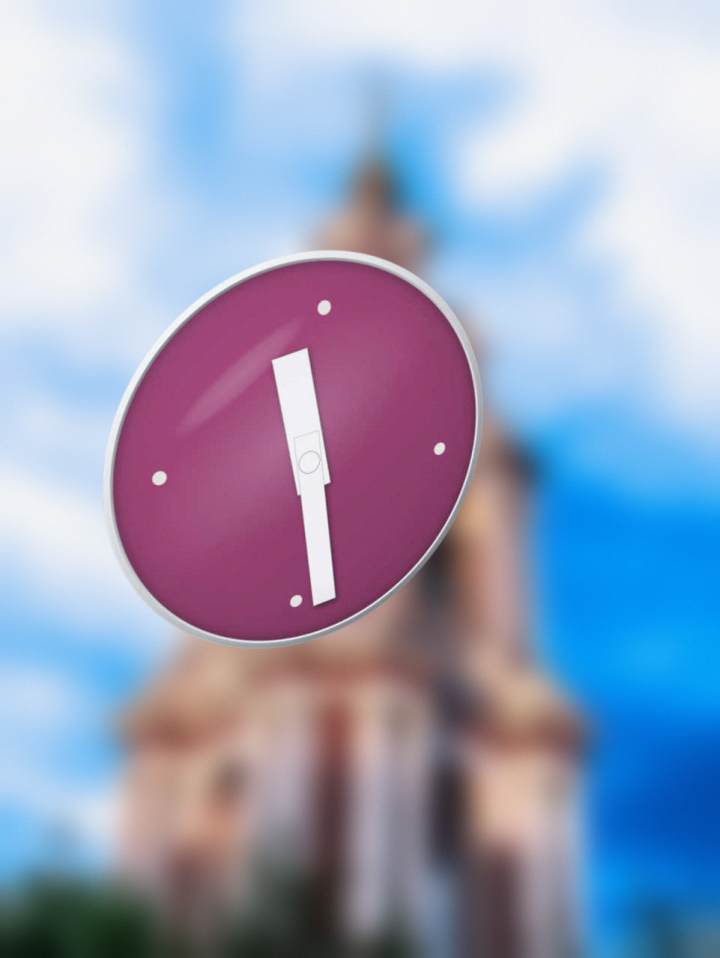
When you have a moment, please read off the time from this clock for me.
11:28
